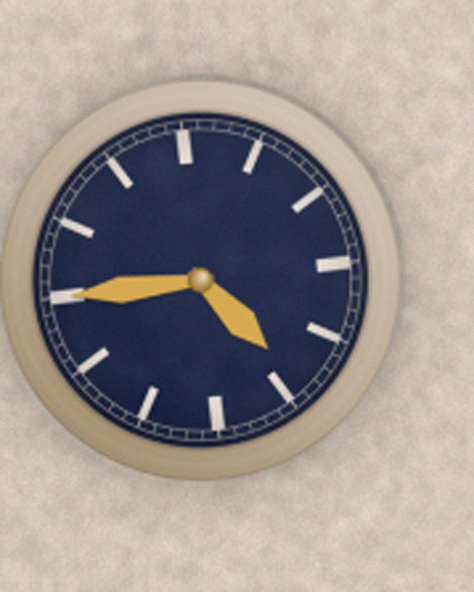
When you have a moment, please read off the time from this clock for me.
4:45
